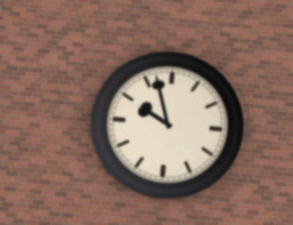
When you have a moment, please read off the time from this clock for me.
9:57
